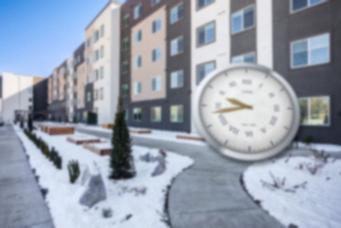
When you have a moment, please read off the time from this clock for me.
9:43
